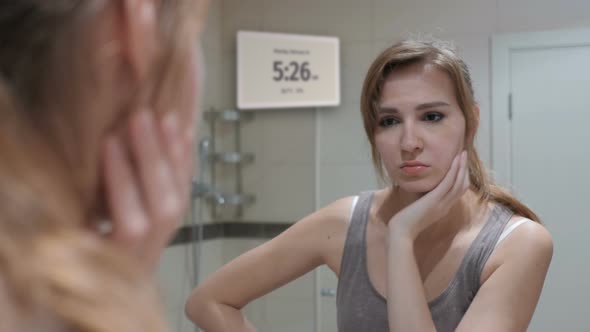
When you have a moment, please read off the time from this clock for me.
5:26
